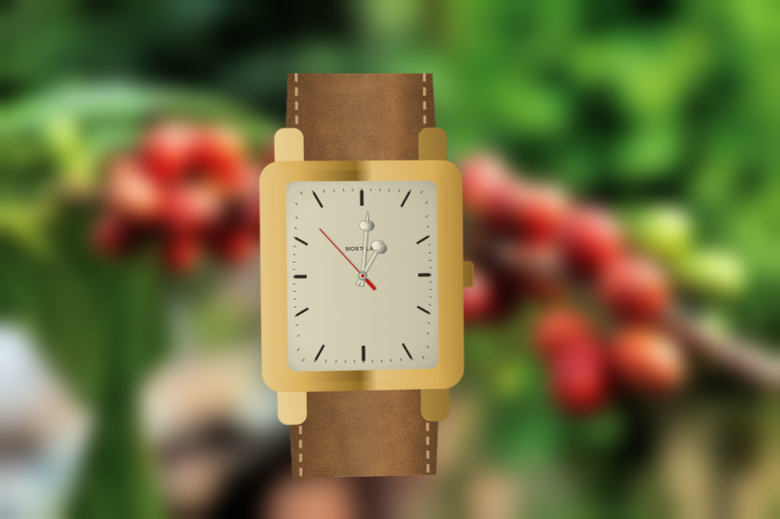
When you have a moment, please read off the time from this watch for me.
1:00:53
